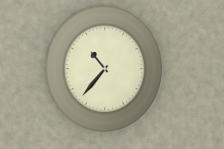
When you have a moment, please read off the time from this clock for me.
10:37
